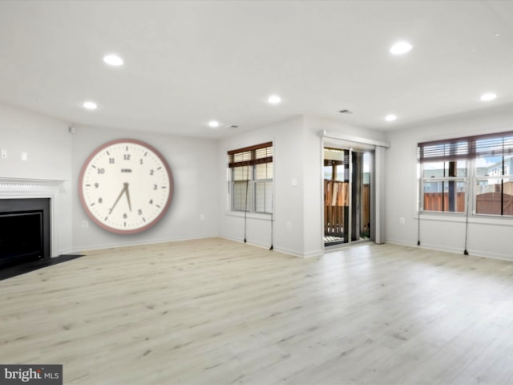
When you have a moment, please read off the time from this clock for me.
5:35
